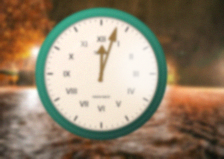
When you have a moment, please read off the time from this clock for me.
12:03
